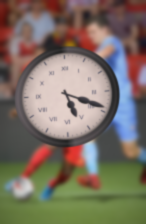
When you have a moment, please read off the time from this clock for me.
5:19
